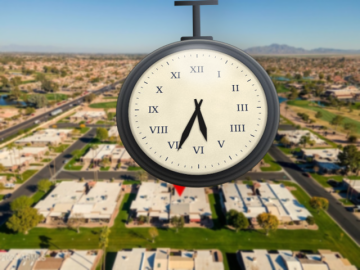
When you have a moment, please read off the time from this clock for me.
5:34
